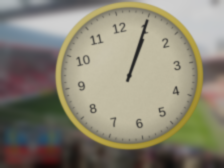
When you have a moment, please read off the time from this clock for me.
1:05
